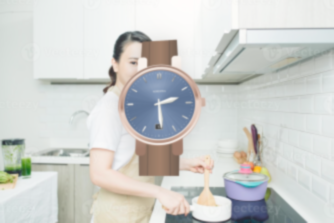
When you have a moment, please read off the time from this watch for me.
2:29
